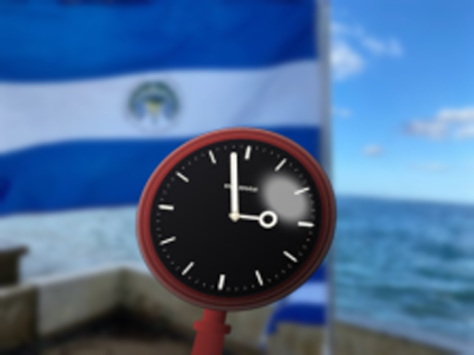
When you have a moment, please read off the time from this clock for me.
2:58
